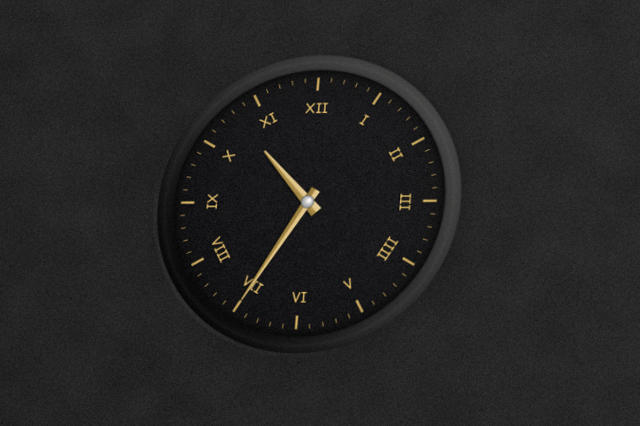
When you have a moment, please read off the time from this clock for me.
10:35
